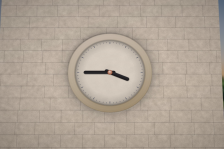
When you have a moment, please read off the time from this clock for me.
3:45
